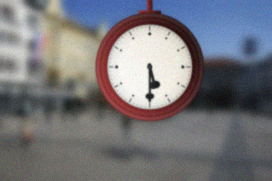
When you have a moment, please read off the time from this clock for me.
5:30
